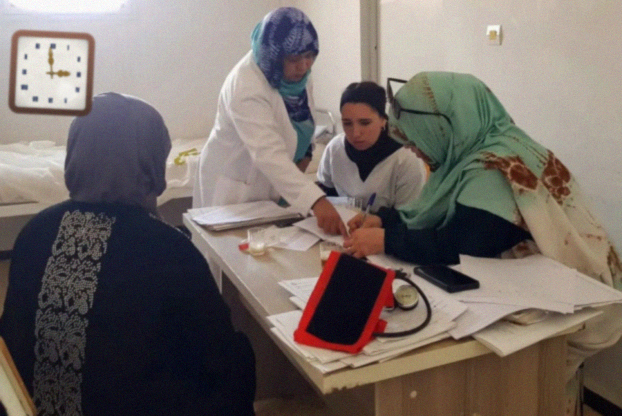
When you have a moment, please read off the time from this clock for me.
2:59
